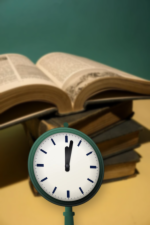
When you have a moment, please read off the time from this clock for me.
12:02
